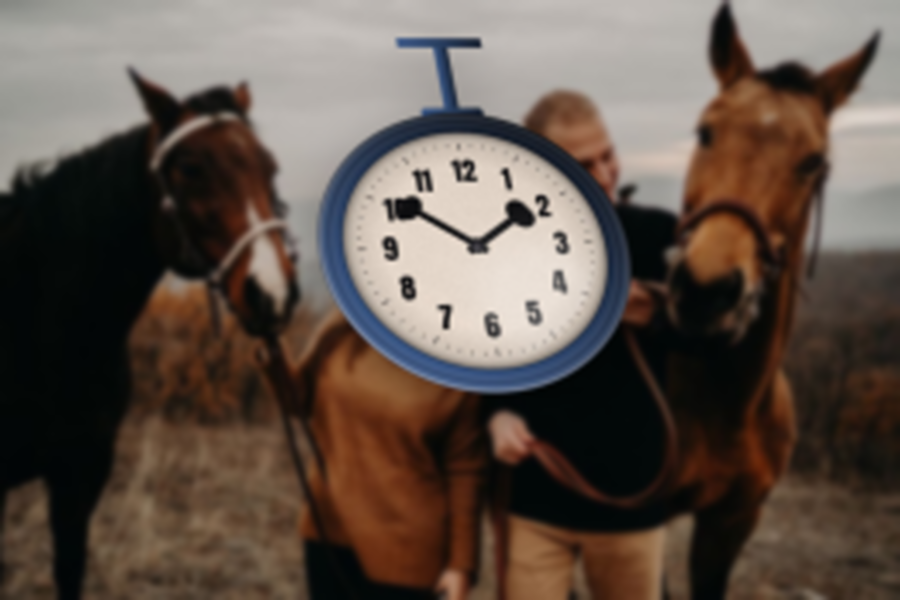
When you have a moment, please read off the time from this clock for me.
1:51
